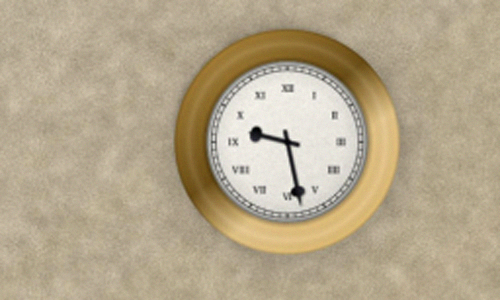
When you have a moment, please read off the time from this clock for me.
9:28
